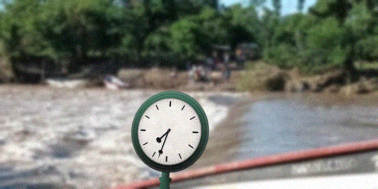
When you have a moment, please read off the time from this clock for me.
7:33
